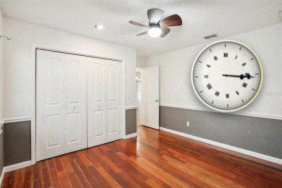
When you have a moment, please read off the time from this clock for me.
3:16
